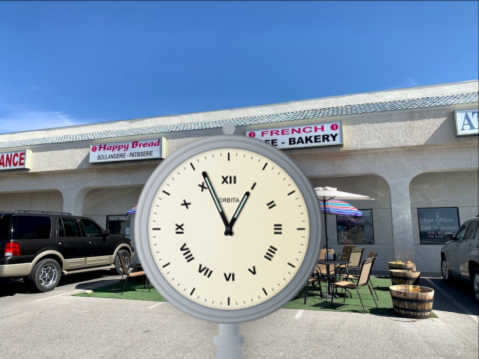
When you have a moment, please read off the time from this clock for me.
12:56
